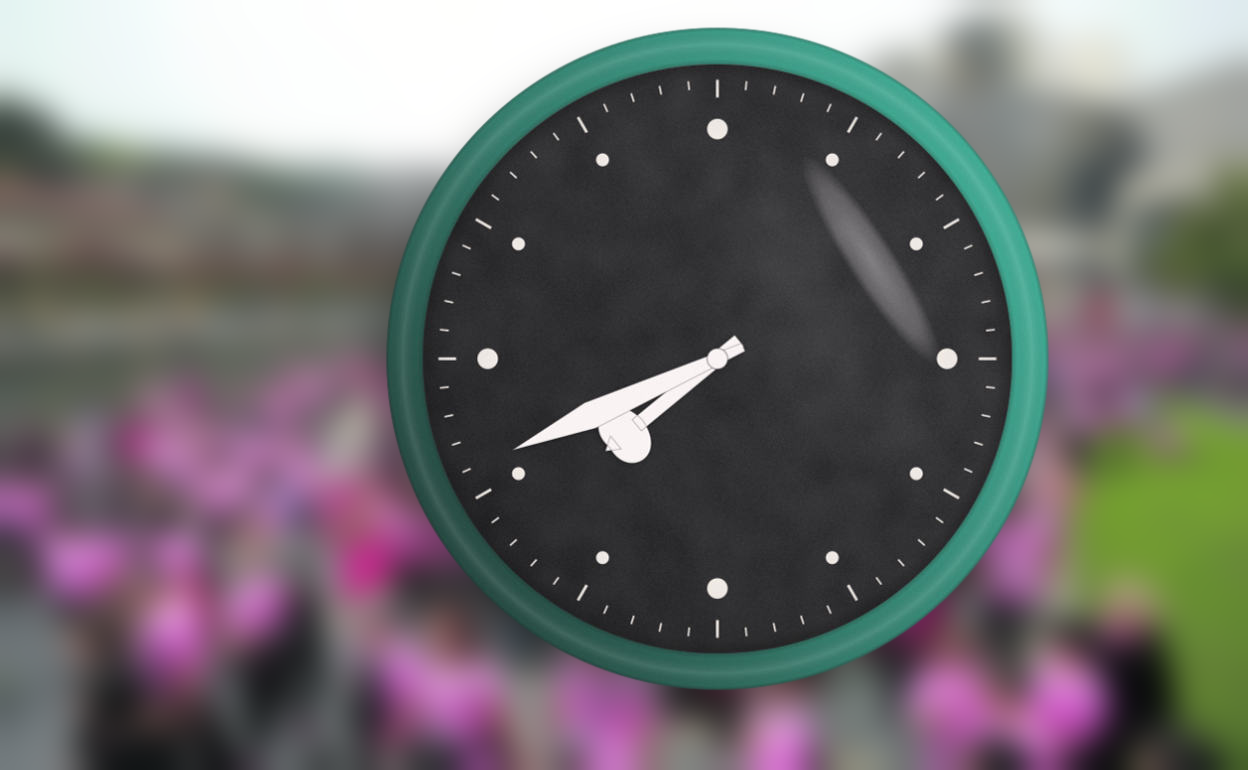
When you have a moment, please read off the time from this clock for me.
7:41
